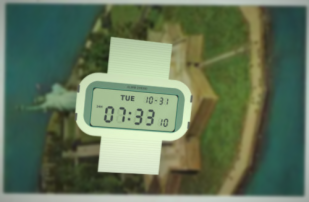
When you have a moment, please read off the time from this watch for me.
7:33
